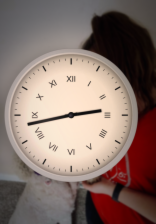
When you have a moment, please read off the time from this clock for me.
2:43
